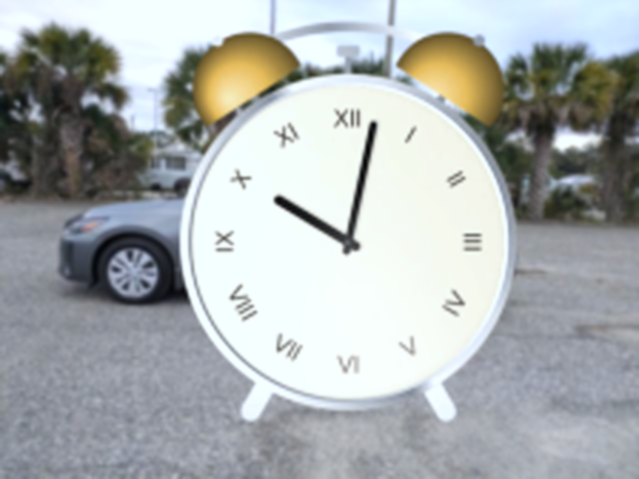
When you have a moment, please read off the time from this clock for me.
10:02
